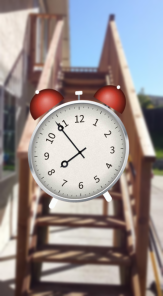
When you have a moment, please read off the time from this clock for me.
7:54
